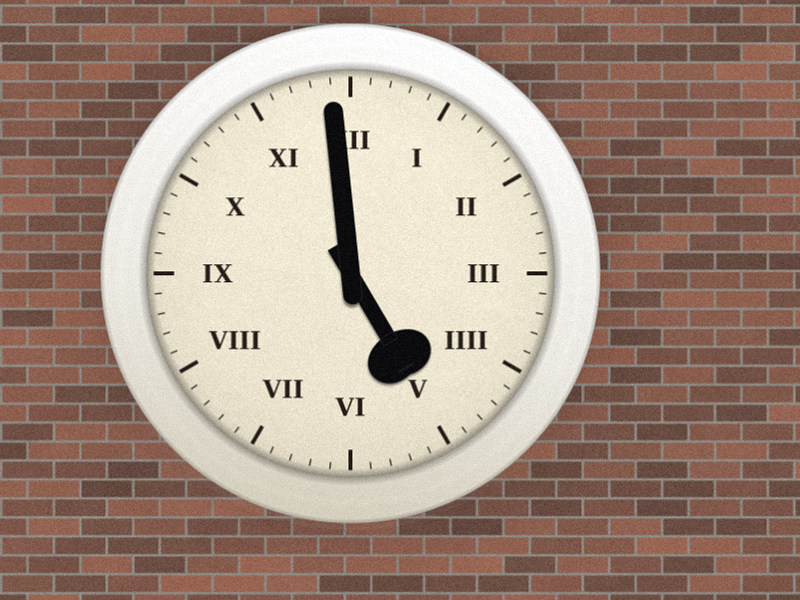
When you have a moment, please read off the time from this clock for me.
4:59
